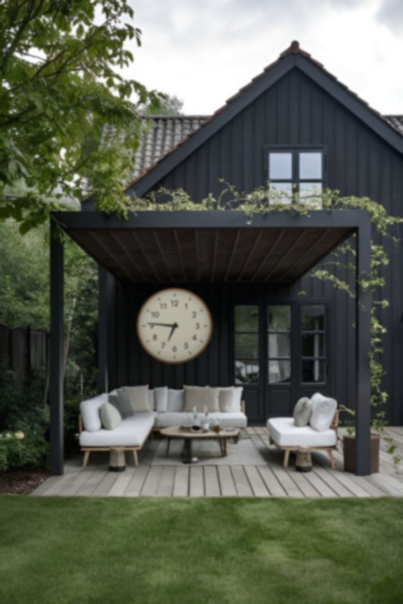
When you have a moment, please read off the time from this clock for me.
6:46
